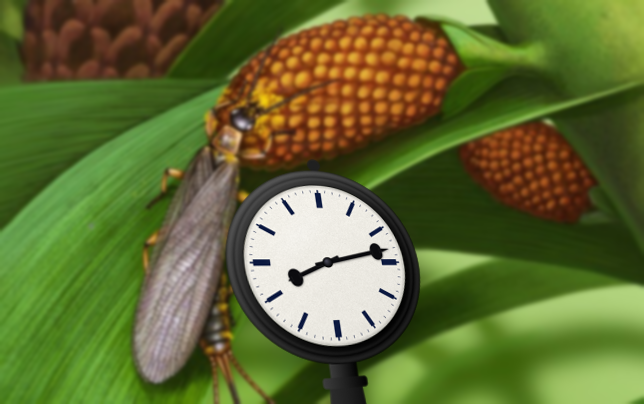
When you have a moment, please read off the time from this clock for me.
8:13
